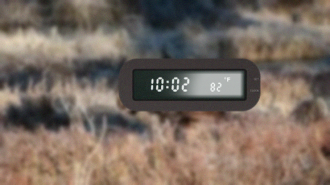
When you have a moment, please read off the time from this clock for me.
10:02
